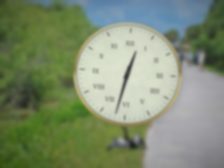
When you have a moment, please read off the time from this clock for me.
12:32
